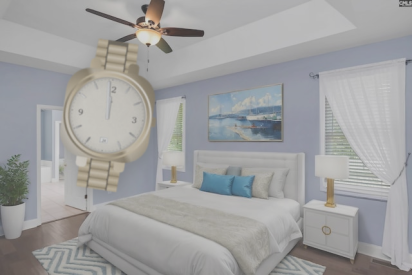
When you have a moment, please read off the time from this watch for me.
11:59
